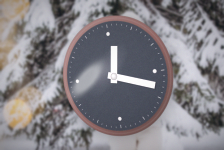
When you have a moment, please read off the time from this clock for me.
12:18
